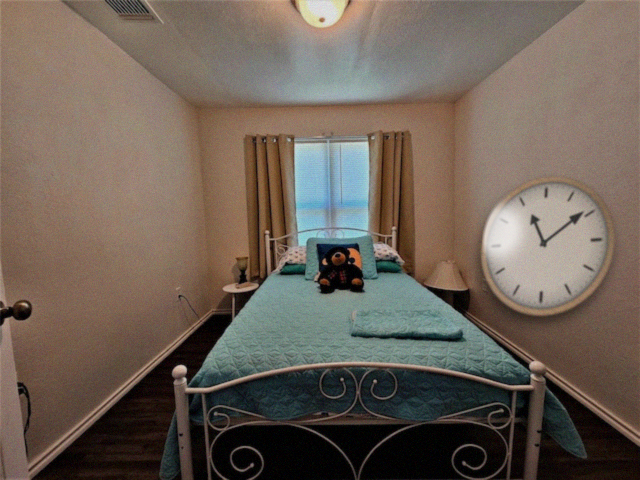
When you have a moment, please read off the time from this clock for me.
11:09
